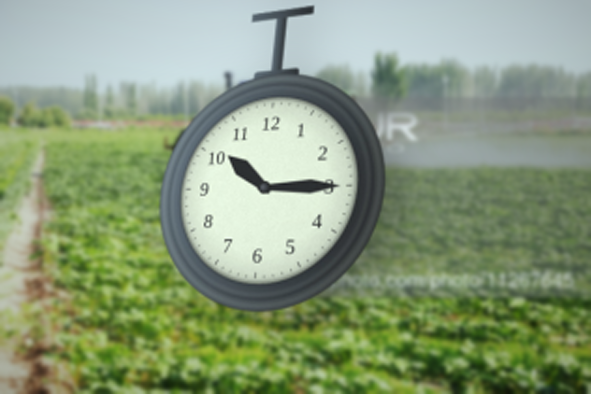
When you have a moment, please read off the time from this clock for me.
10:15
